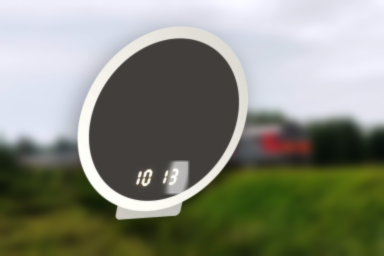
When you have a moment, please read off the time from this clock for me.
10:13
